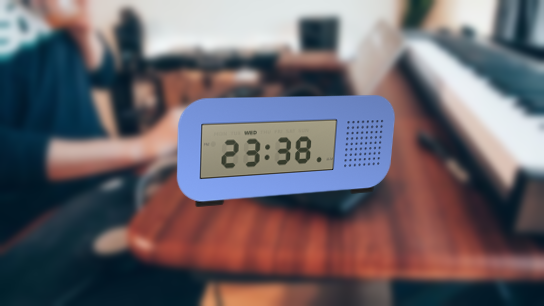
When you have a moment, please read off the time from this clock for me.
23:38
